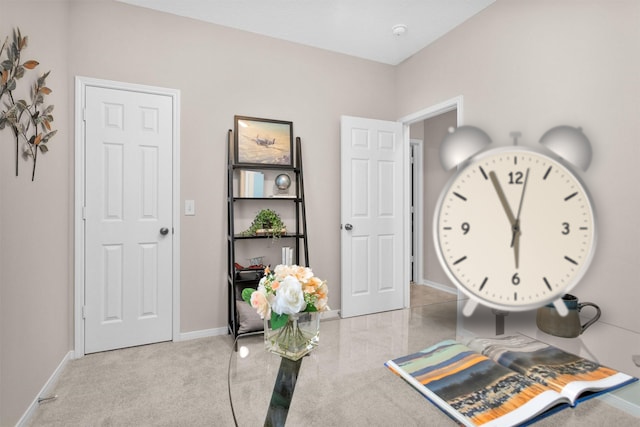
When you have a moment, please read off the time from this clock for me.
5:56:02
